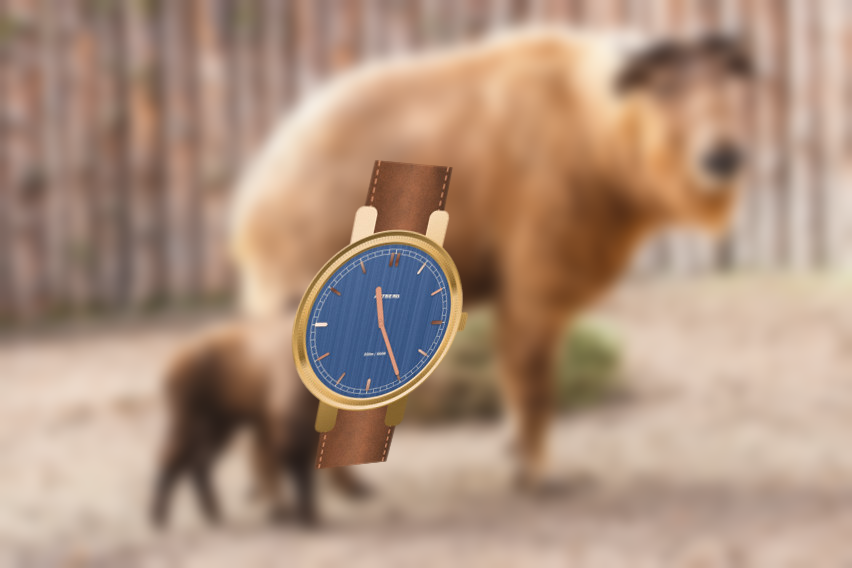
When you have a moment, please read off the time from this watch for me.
11:25
